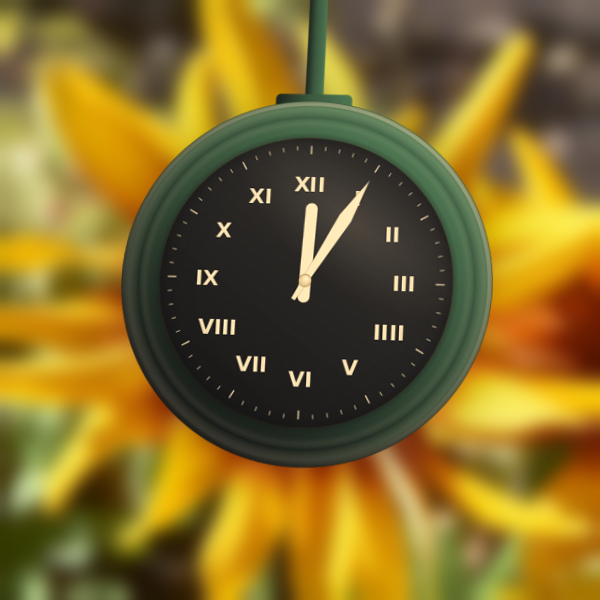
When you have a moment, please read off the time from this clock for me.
12:05
